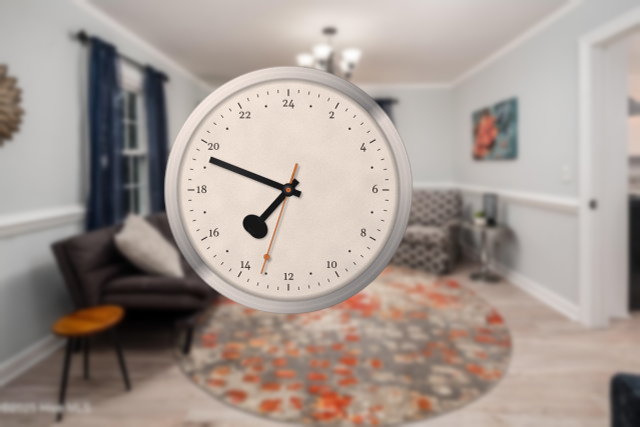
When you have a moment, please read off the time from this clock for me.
14:48:33
